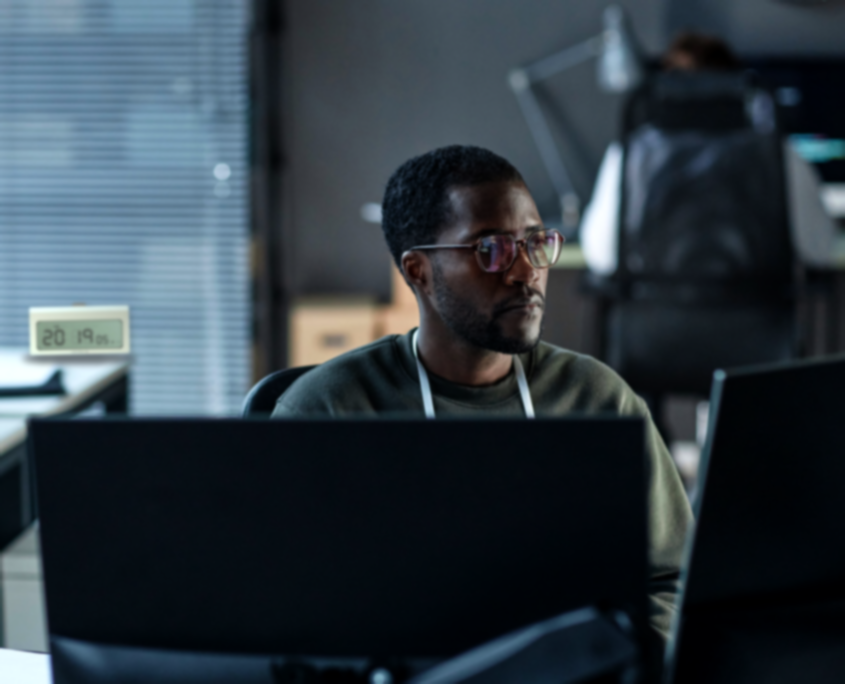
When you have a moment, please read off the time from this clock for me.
20:19
